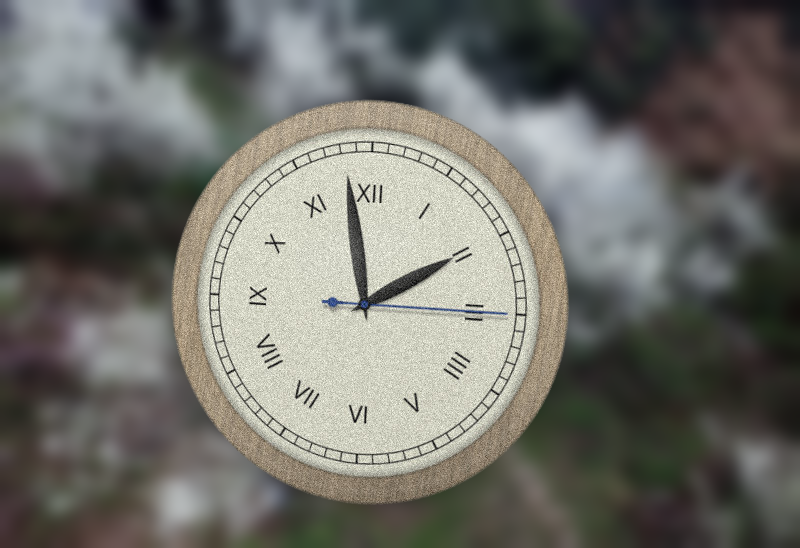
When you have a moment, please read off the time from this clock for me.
1:58:15
